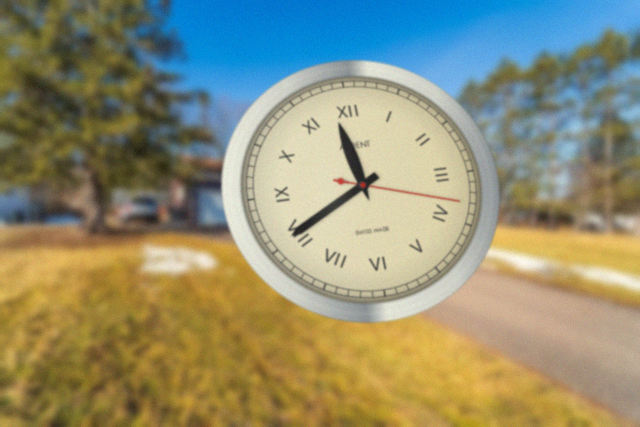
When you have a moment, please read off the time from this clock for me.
11:40:18
